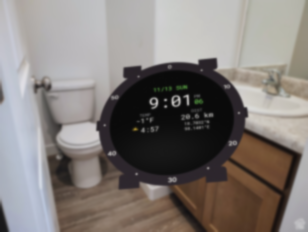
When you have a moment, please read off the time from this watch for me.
9:01
